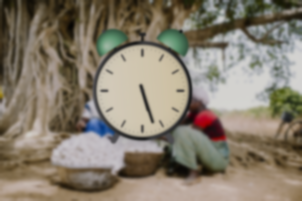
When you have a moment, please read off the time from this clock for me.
5:27
